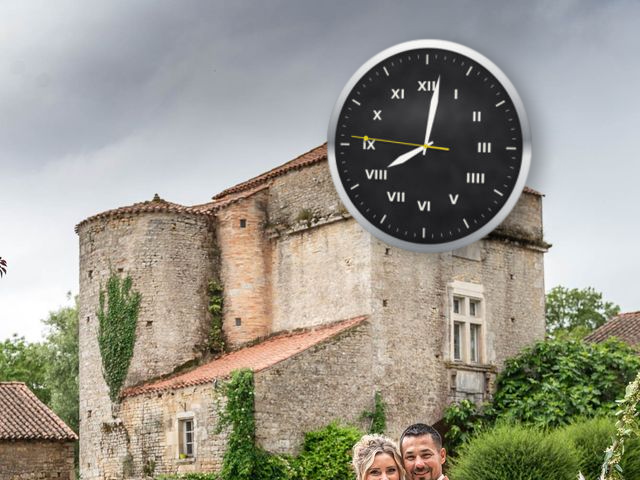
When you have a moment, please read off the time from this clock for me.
8:01:46
